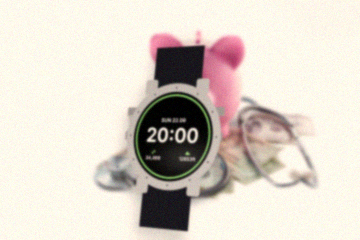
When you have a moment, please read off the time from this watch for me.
20:00
